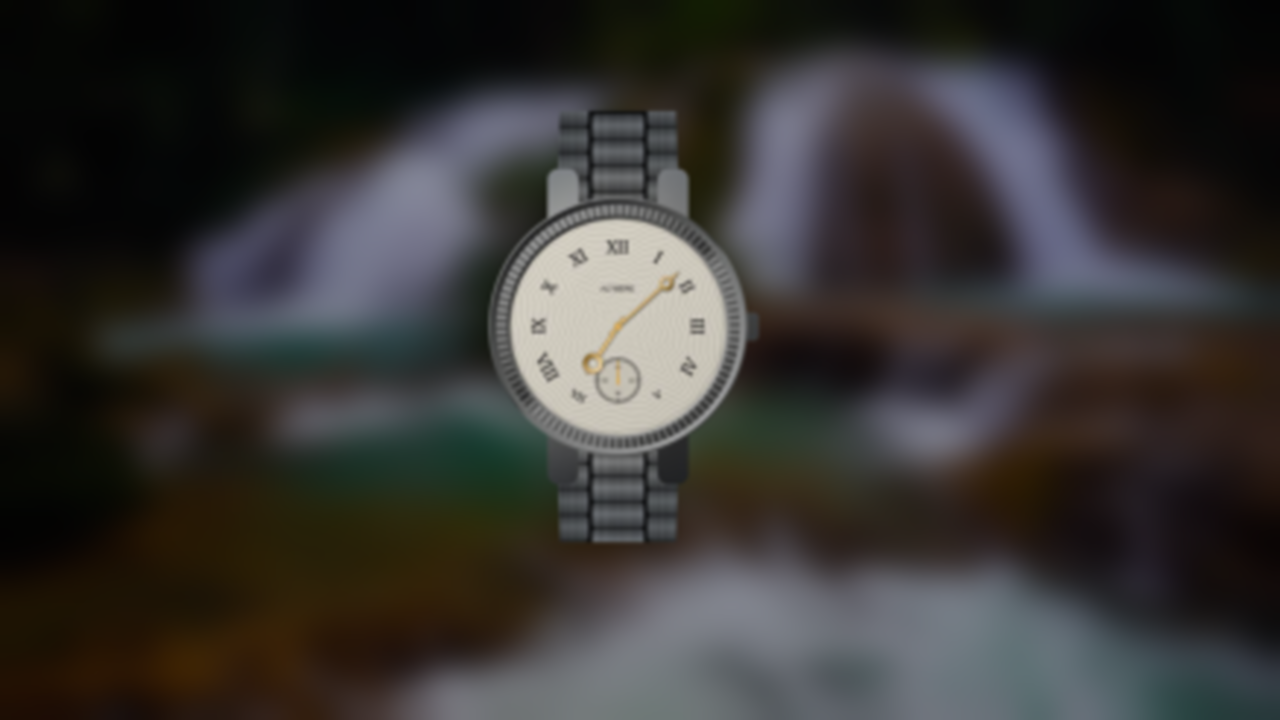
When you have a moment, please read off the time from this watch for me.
7:08
